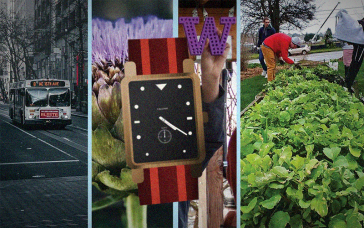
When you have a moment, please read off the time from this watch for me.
4:21
